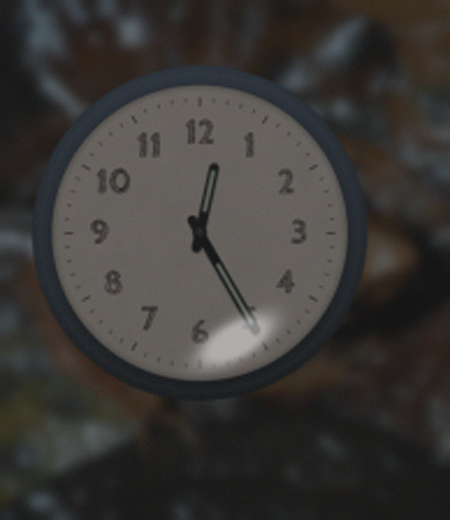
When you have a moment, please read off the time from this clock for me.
12:25
